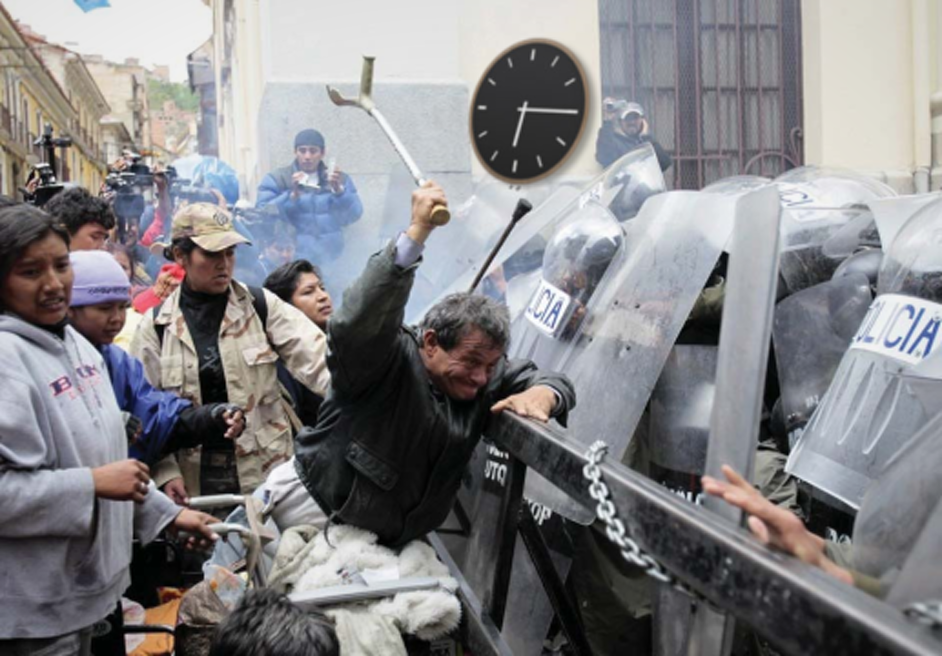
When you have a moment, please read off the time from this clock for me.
6:15
